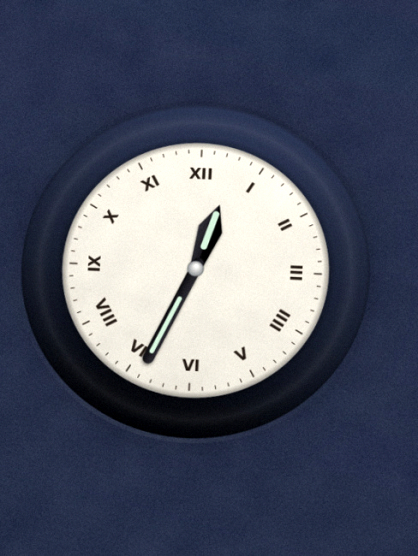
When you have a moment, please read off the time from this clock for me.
12:34
